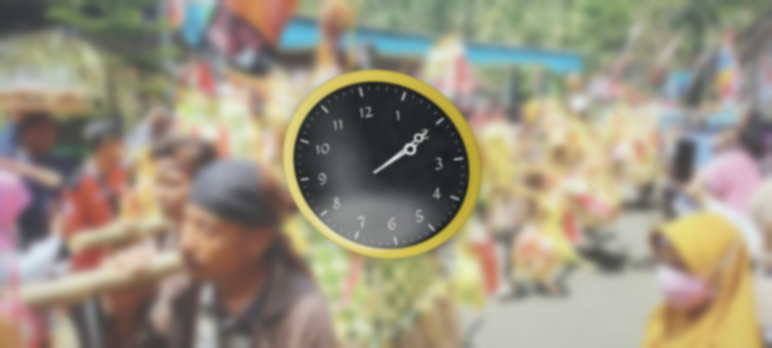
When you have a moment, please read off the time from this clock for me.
2:10
